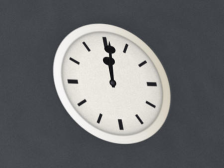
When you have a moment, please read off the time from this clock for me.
12:01
